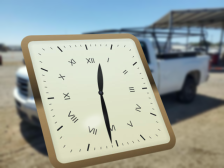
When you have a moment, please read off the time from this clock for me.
12:31
